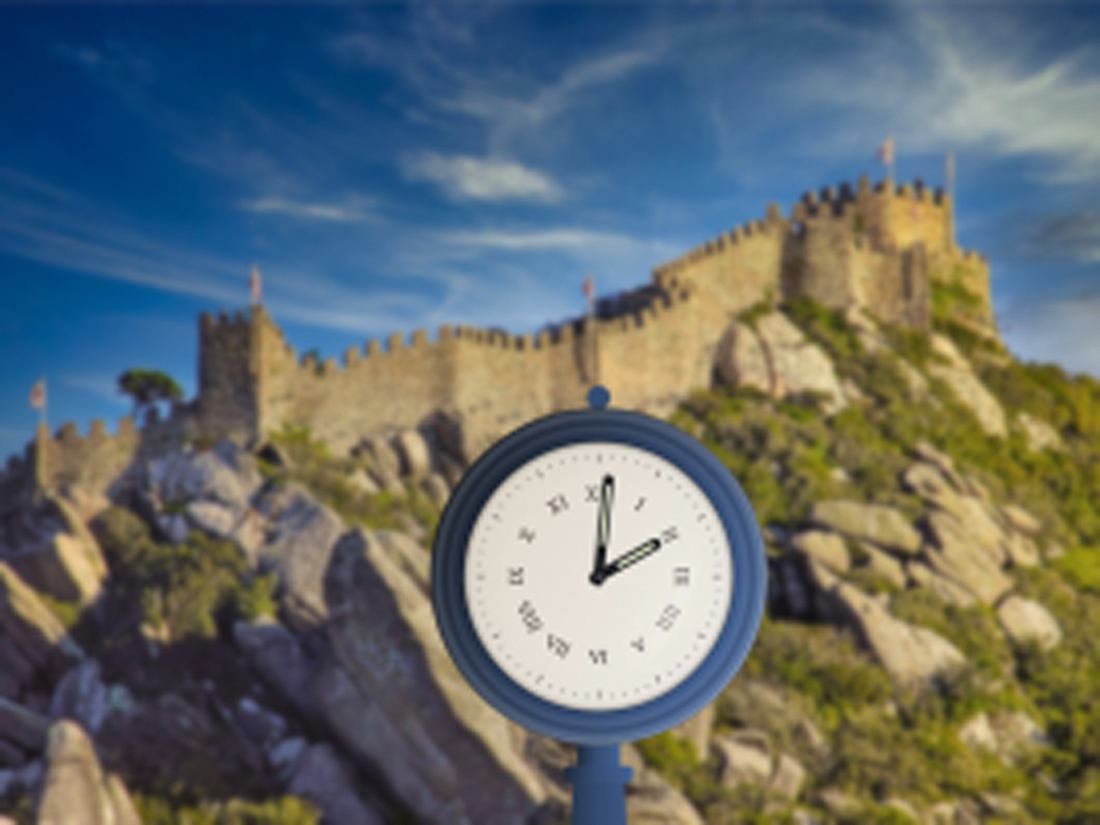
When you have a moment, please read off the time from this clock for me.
2:01
